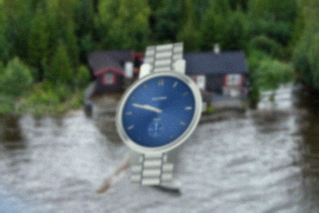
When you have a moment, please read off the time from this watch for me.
9:48
